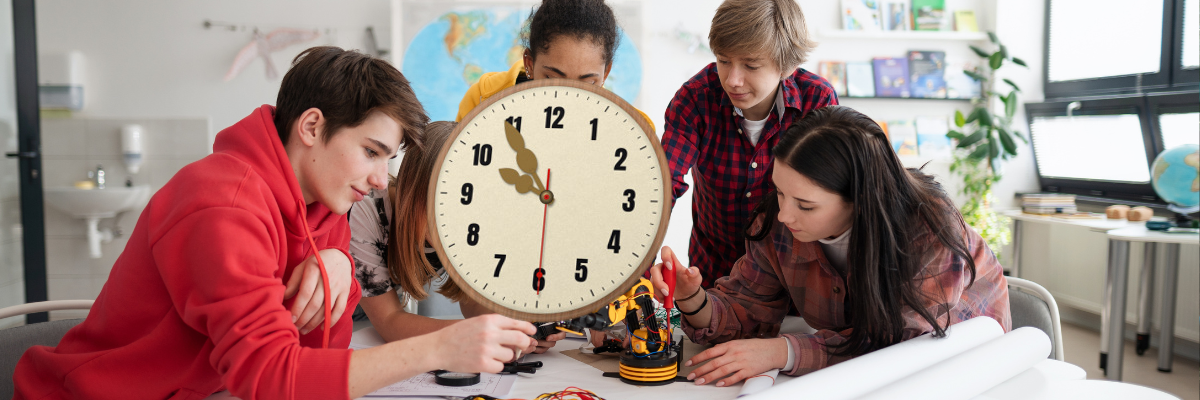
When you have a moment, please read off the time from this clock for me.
9:54:30
